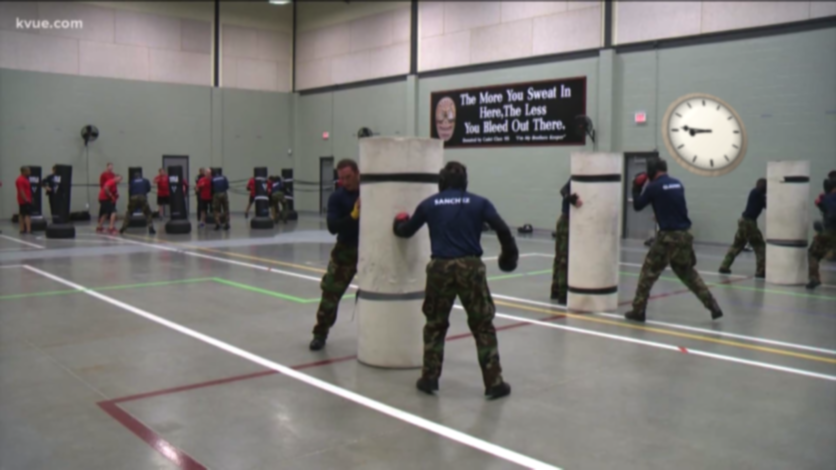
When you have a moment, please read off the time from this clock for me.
8:46
